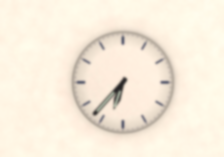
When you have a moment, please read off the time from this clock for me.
6:37
